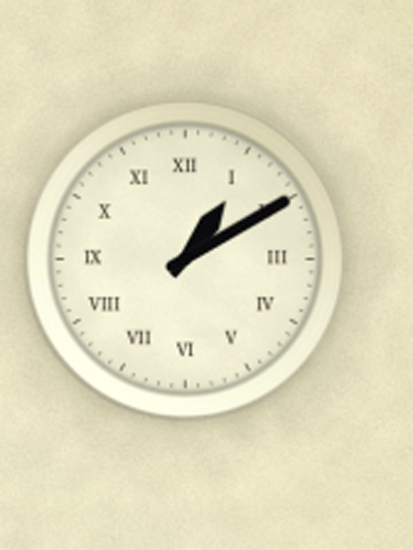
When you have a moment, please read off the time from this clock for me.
1:10
